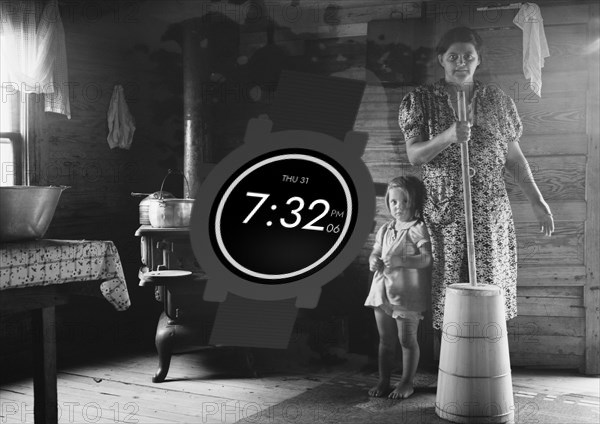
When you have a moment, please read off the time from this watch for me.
7:32:06
